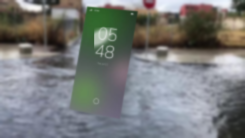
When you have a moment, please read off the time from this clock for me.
5:48
